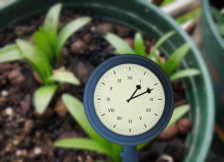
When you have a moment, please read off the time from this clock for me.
1:11
